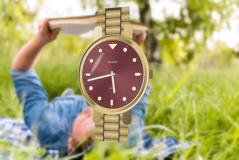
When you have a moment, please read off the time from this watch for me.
5:43
